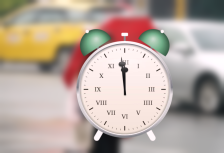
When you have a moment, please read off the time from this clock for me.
11:59
